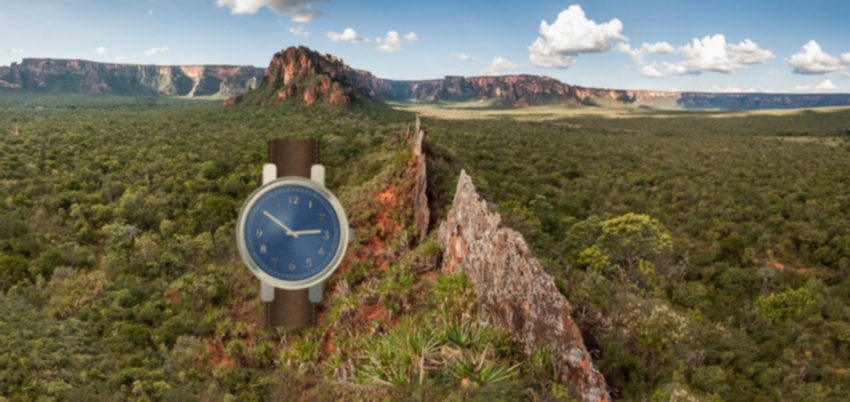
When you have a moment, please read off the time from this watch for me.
2:51
